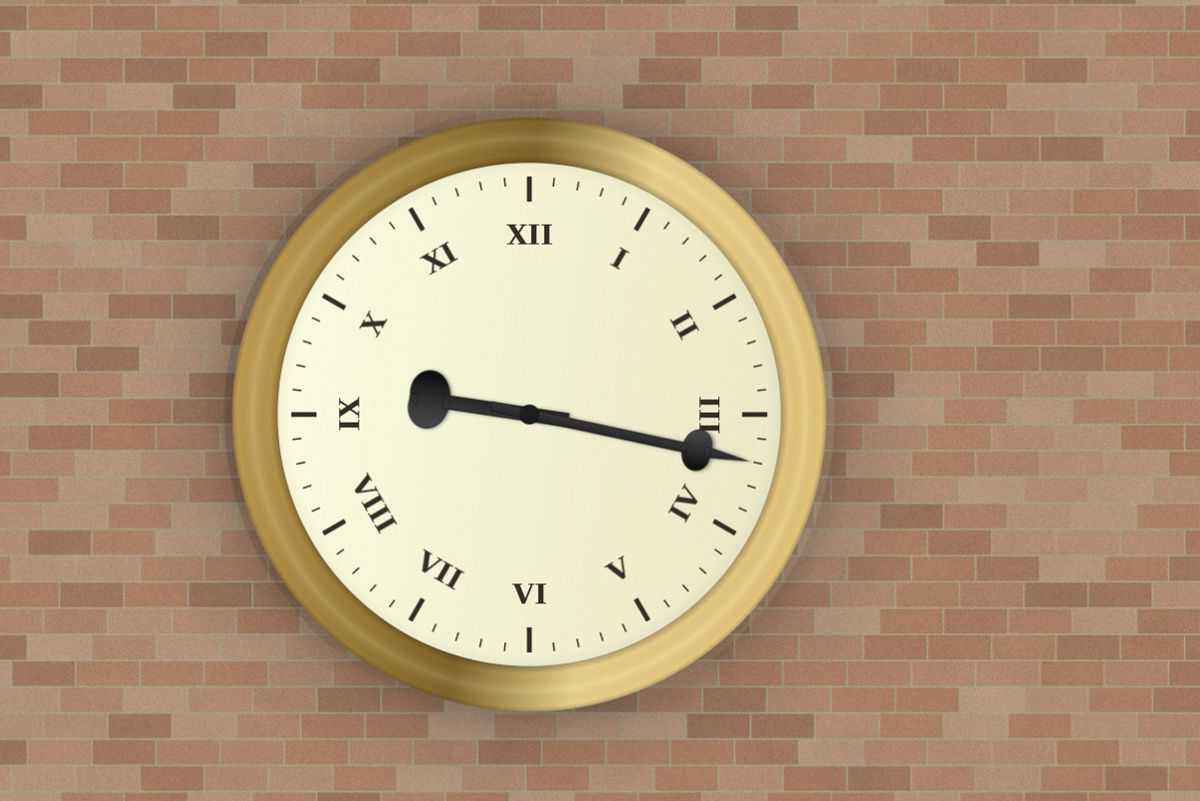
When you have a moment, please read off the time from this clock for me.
9:17
